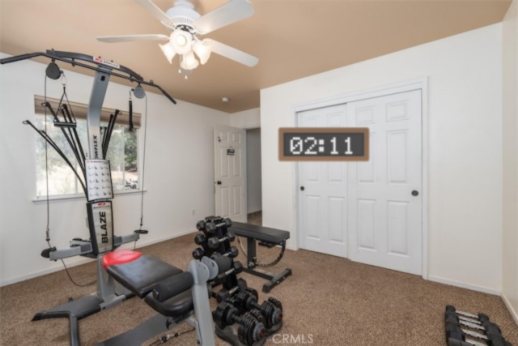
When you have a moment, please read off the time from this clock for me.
2:11
